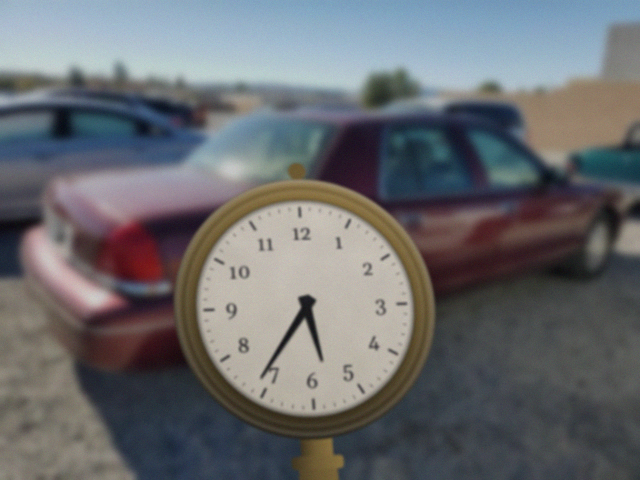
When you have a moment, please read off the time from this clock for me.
5:36
